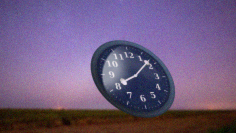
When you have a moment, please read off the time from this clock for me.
8:08
